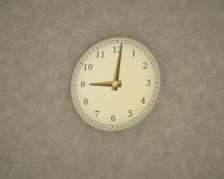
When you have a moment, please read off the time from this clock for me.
9:01
